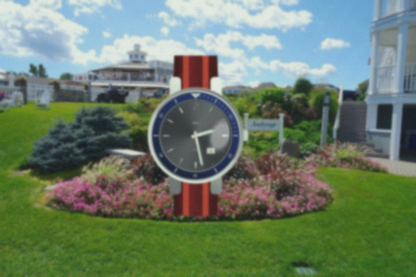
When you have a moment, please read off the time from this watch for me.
2:28
